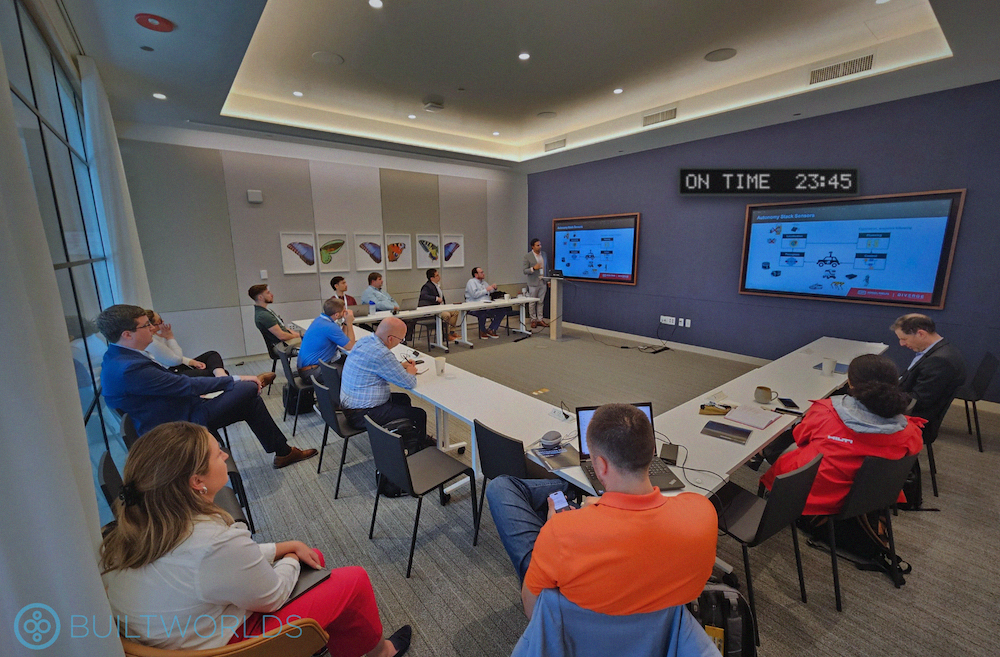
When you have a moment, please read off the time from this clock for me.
23:45
